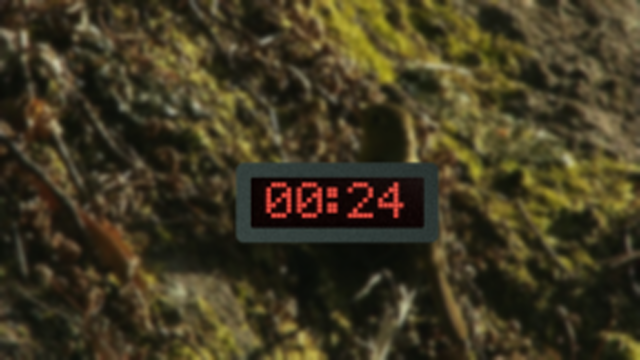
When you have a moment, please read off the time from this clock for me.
0:24
